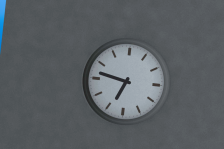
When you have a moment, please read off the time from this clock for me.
6:47
